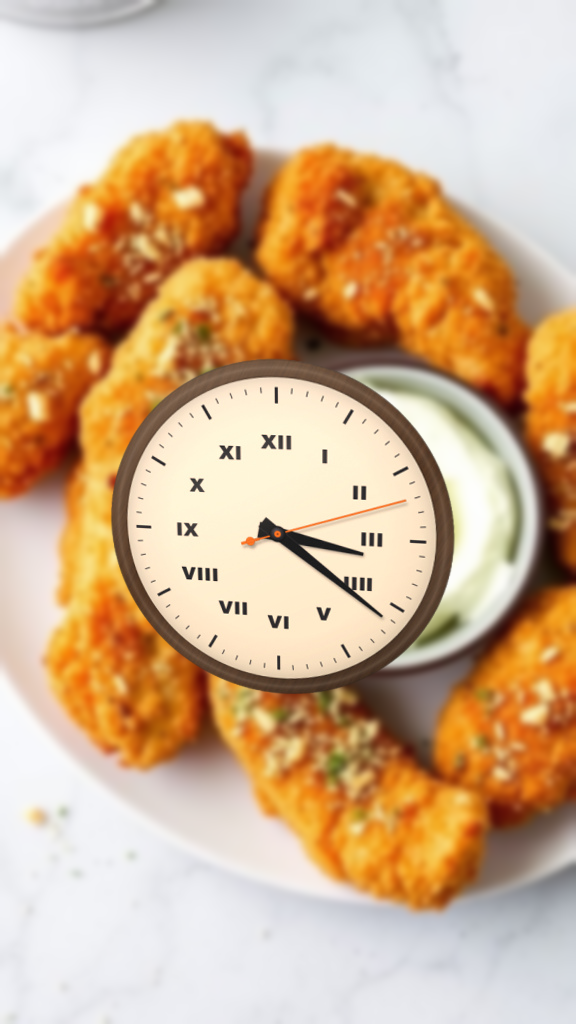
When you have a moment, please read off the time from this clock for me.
3:21:12
